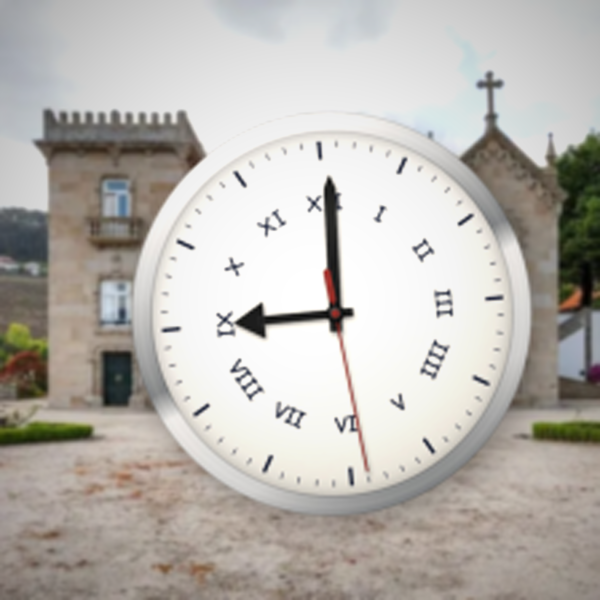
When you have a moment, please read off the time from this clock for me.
9:00:29
